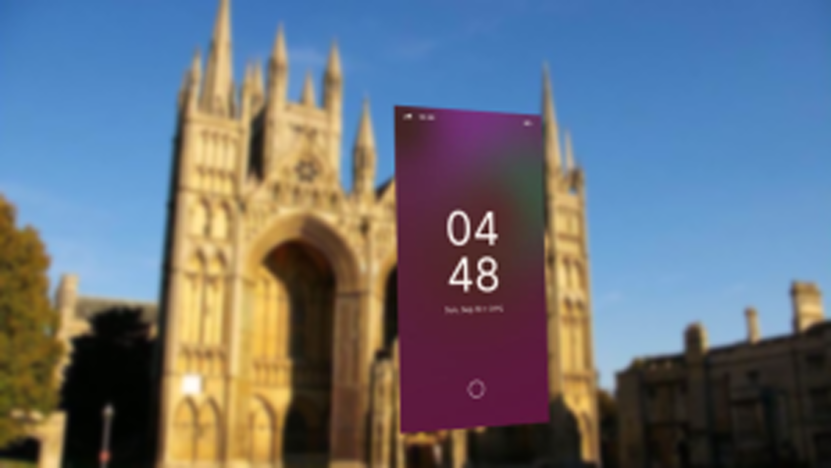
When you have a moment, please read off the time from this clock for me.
4:48
